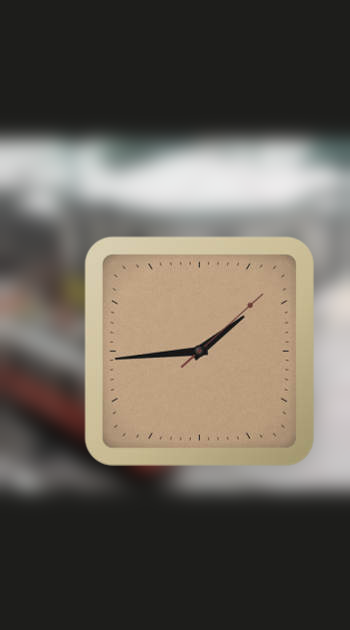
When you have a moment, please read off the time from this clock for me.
1:44:08
